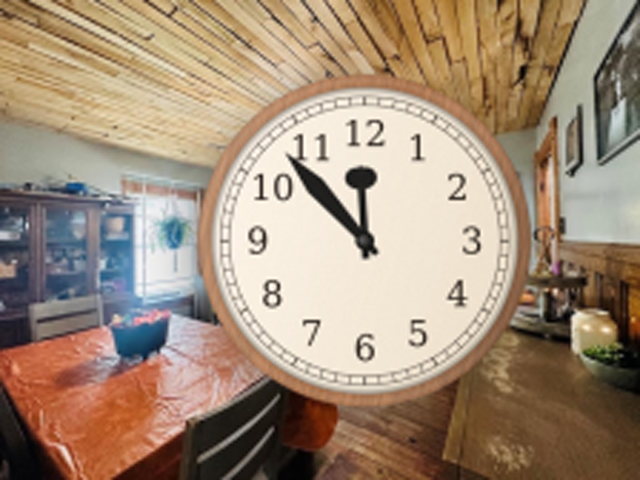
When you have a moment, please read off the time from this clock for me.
11:53
